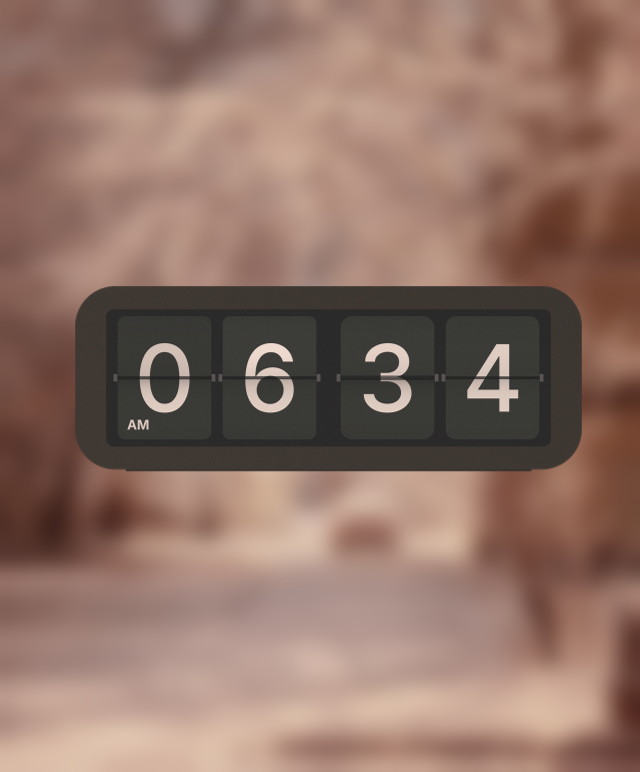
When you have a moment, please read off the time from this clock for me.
6:34
